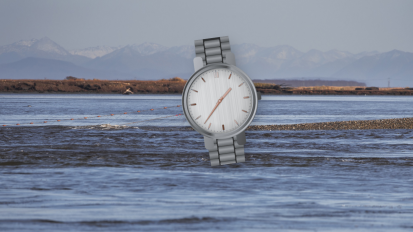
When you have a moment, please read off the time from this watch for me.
1:37
